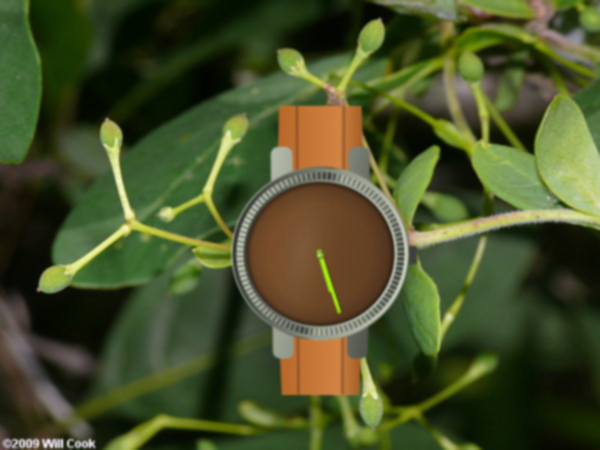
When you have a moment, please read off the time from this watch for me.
5:27
